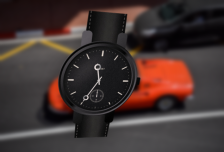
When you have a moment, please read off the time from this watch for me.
11:35
